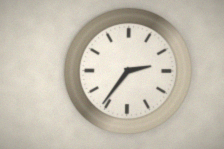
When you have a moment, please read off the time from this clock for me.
2:36
